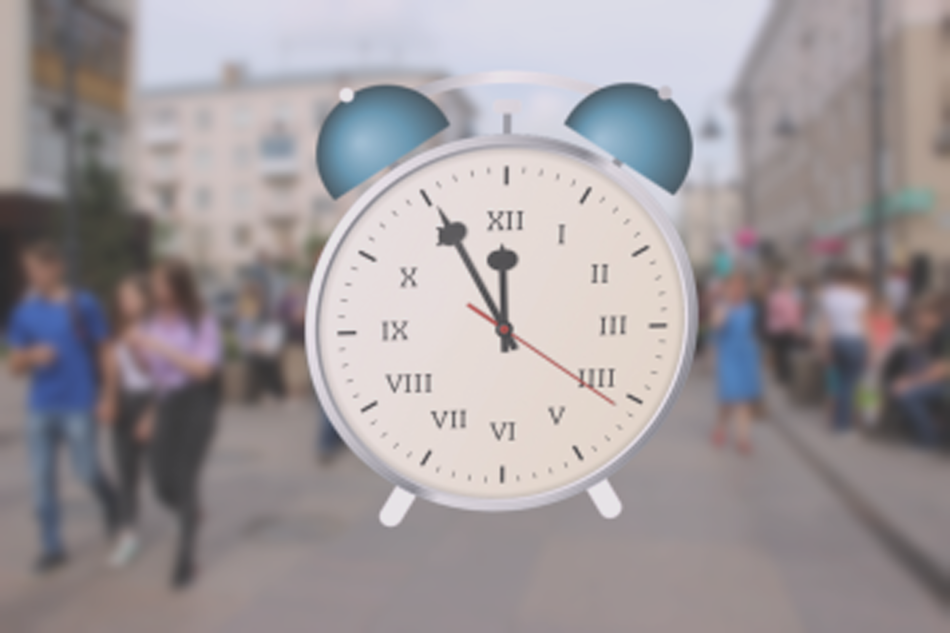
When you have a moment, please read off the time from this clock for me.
11:55:21
